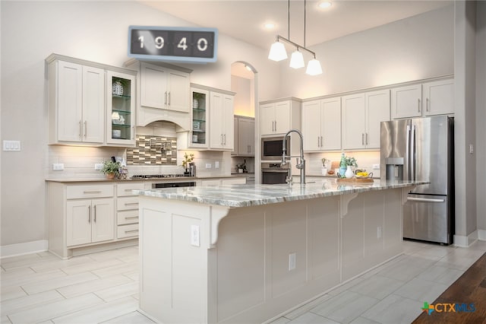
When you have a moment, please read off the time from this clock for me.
19:40
